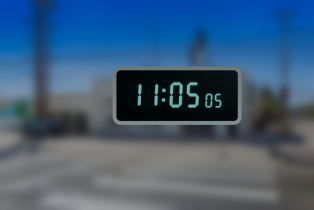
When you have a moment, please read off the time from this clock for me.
11:05:05
